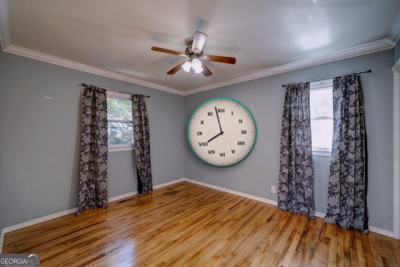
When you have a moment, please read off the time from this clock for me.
7:58
